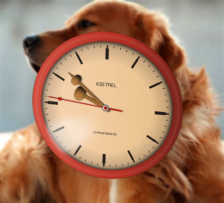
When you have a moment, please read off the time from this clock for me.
9:51:46
